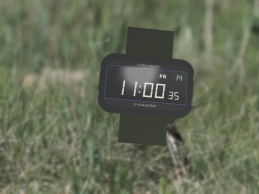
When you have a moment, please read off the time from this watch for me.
11:00:35
